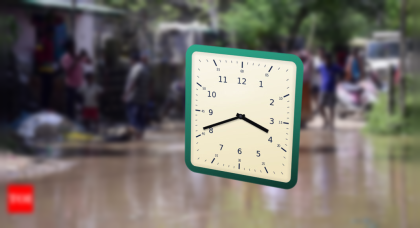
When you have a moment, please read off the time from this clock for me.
3:41
